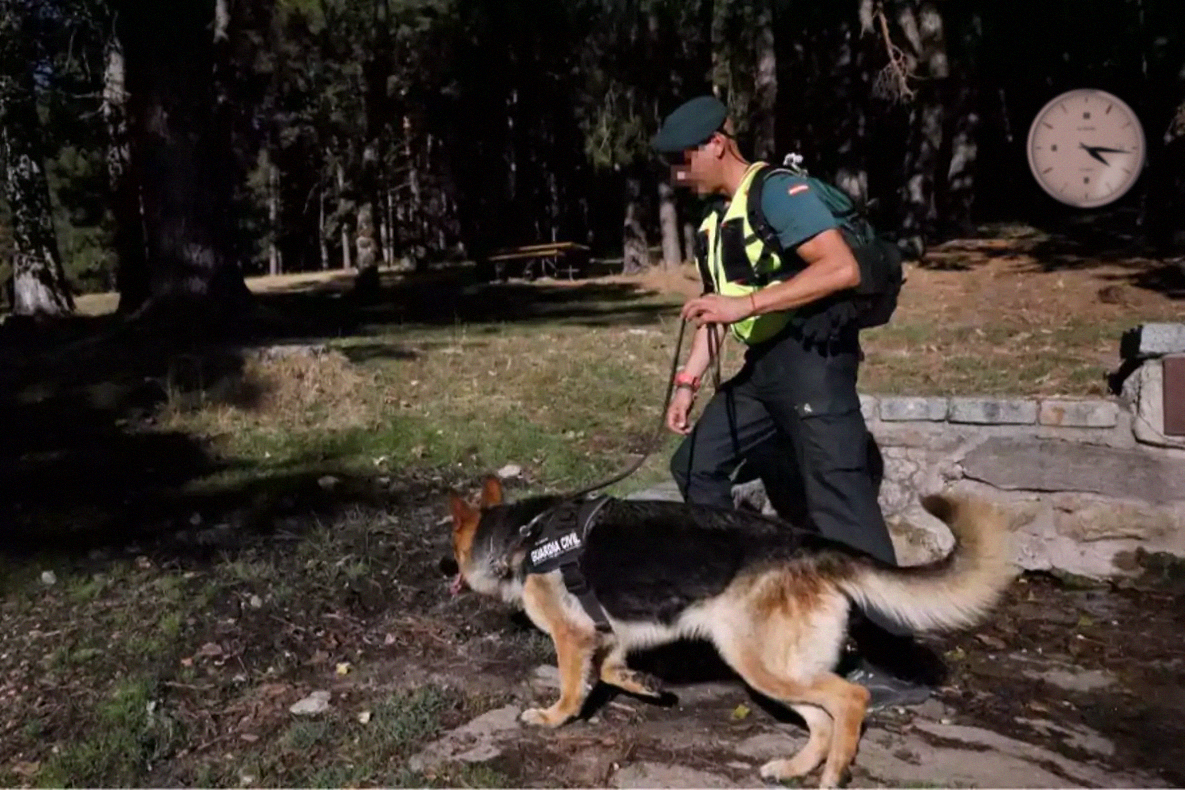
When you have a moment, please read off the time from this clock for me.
4:16
